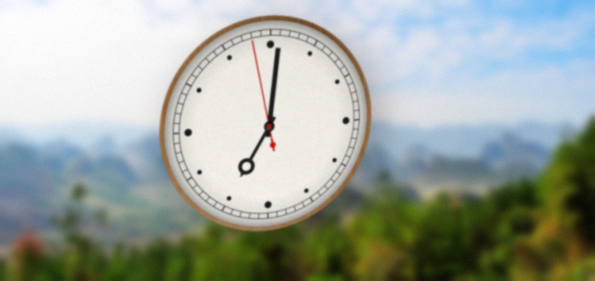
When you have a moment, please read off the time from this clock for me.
7:00:58
